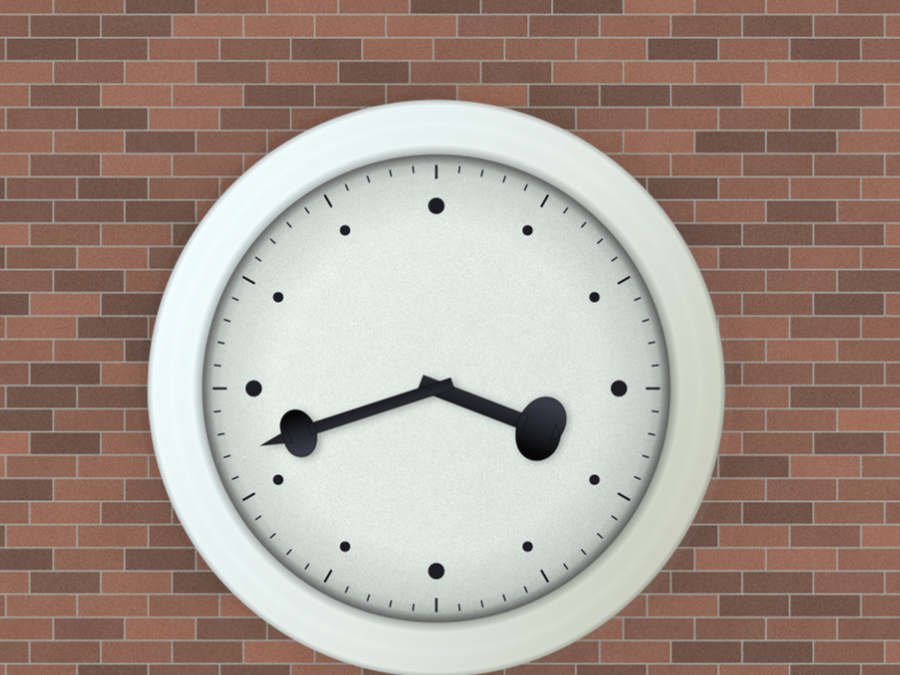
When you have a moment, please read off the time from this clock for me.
3:42
